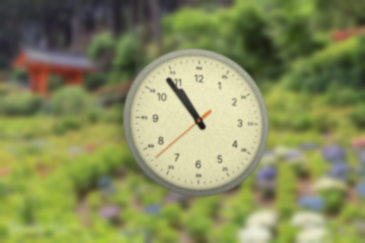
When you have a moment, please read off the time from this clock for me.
10:53:38
